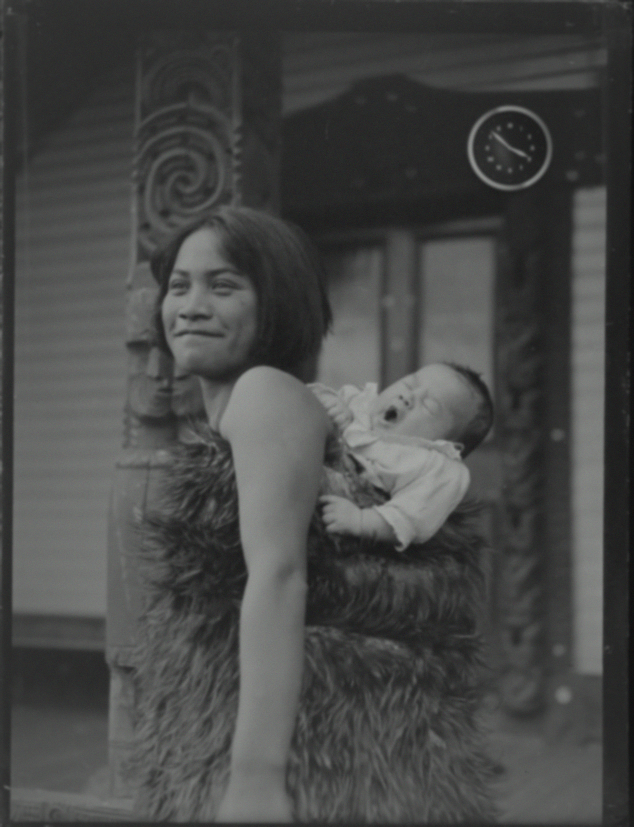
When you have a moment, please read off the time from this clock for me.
3:52
